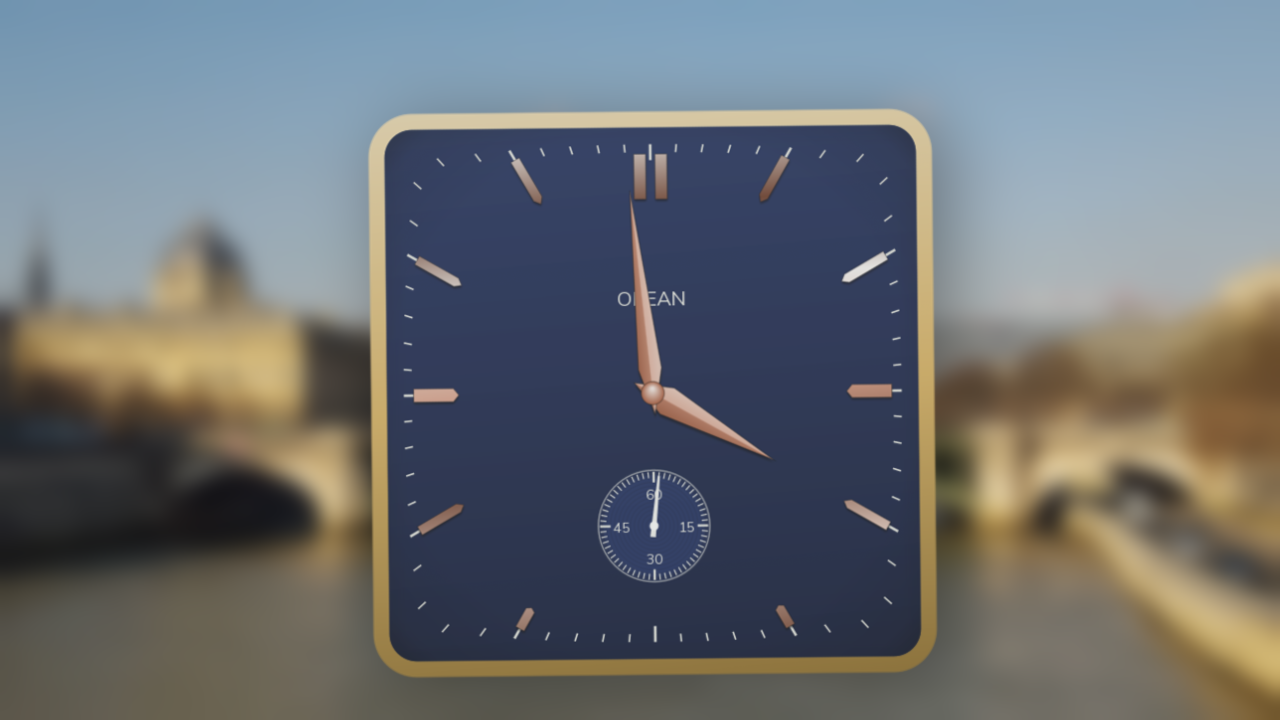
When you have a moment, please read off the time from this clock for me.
3:59:01
